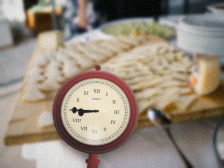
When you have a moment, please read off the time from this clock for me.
8:45
